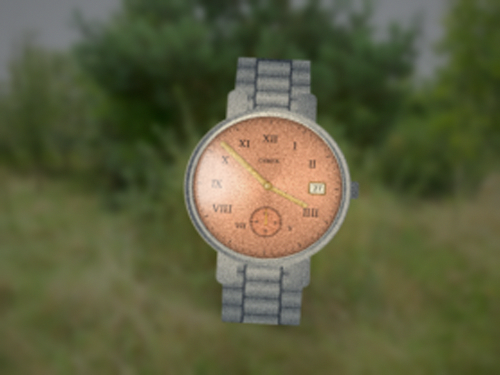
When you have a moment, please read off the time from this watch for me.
3:52
